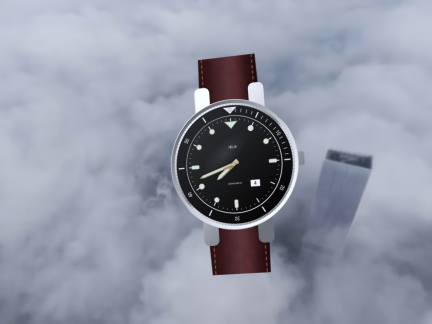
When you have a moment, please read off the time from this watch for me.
7:42
